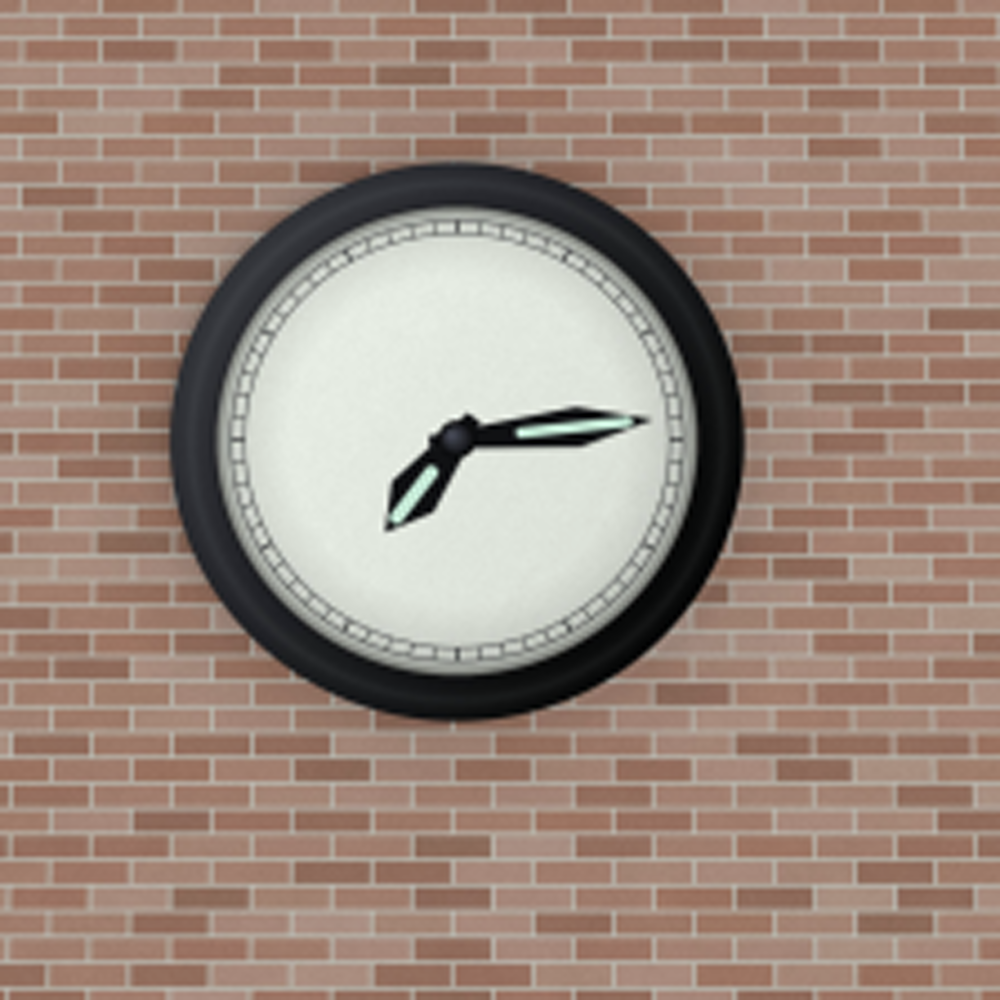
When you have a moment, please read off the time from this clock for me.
7:14
